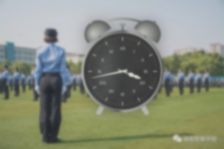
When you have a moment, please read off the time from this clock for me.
3:43
